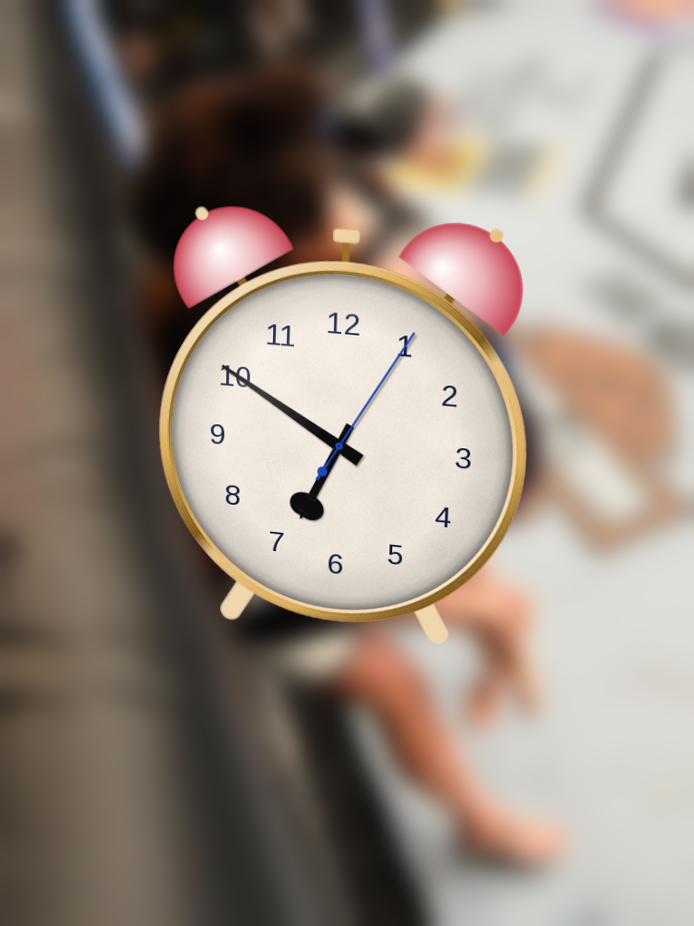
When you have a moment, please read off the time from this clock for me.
6:50:05
